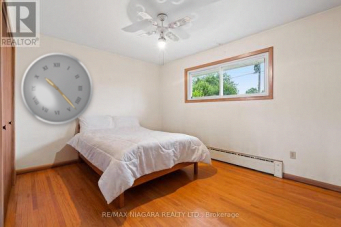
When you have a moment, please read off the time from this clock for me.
10:23
